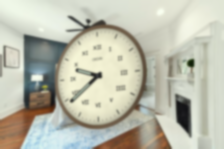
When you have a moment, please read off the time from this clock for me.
9:39
